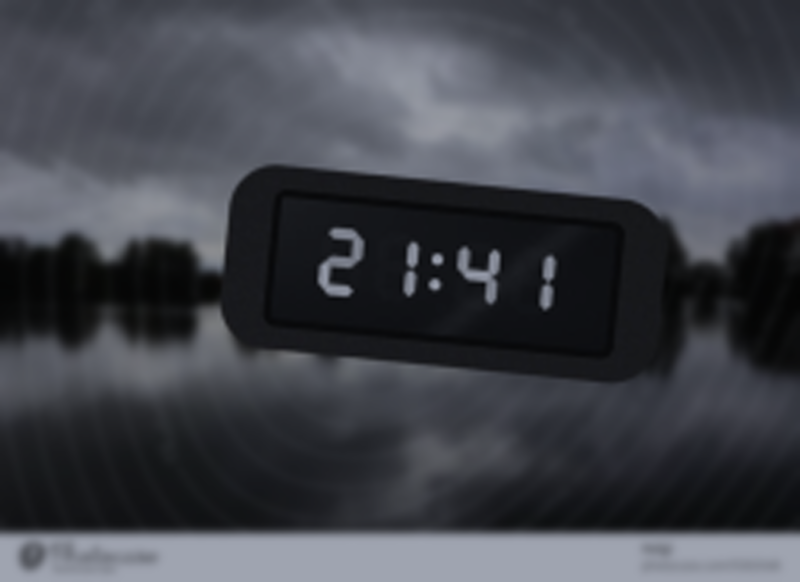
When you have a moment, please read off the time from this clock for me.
21:41
